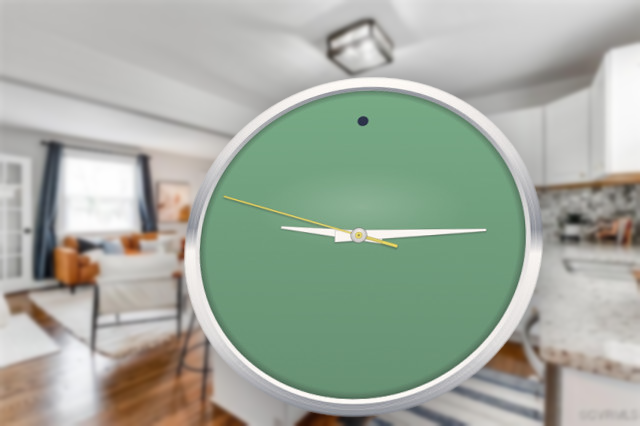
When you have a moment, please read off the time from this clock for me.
9:14:48
